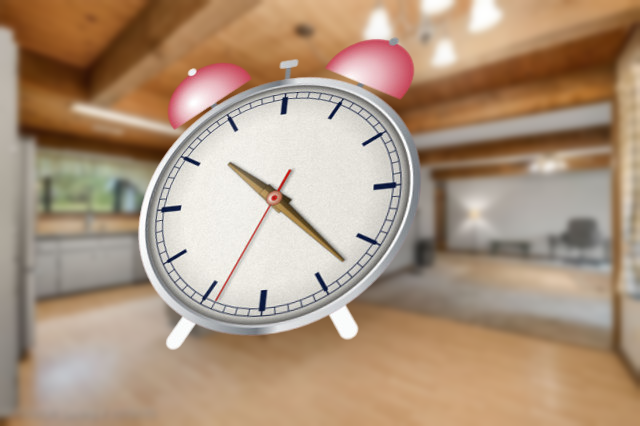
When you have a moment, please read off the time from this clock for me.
10:22:34
